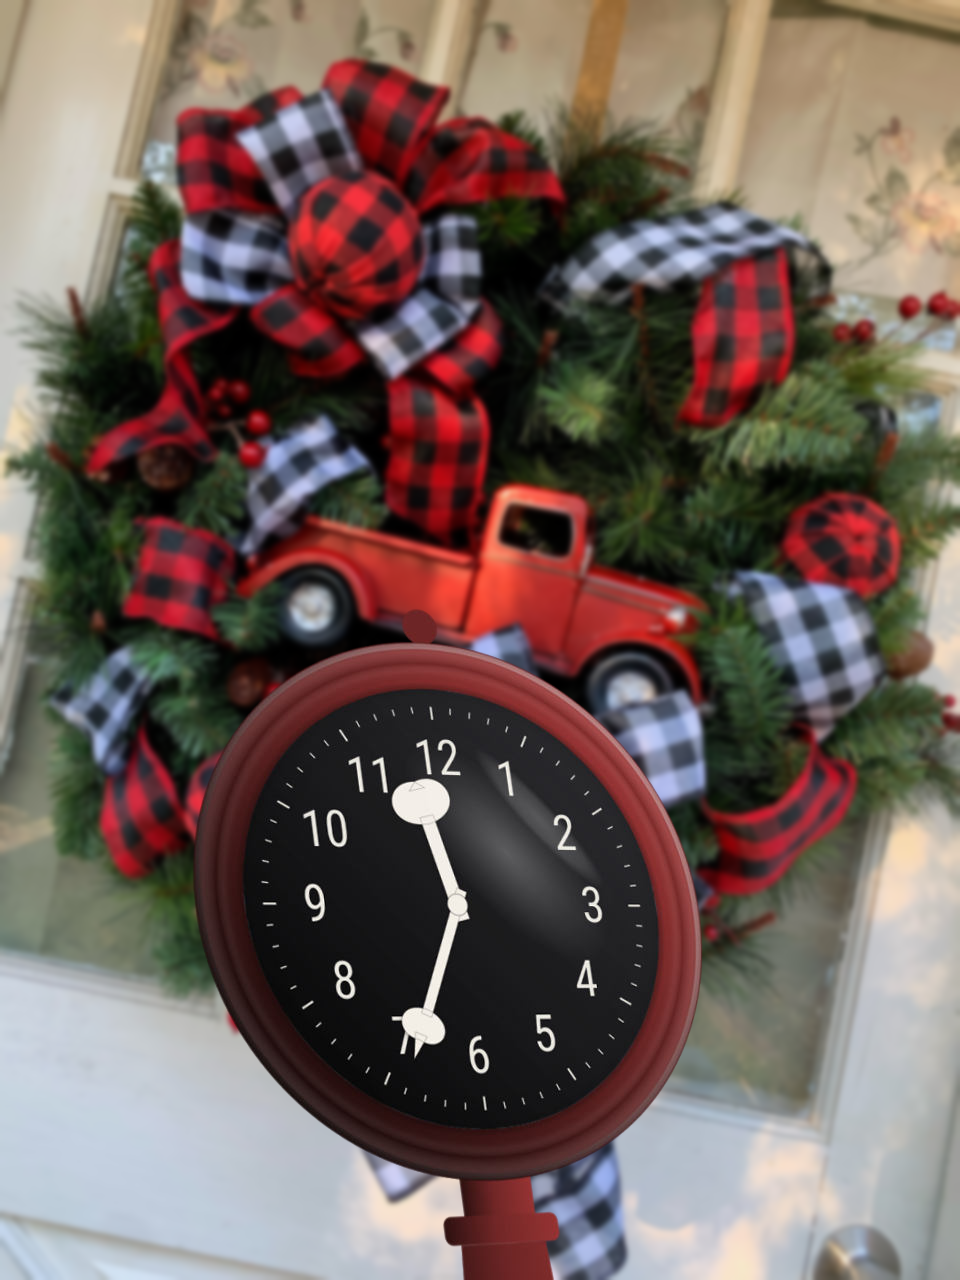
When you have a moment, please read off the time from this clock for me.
11:34
